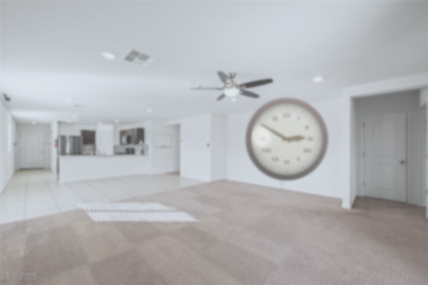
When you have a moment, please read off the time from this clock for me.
2:50
